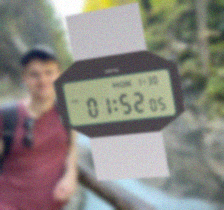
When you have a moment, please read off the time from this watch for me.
1:52:05
